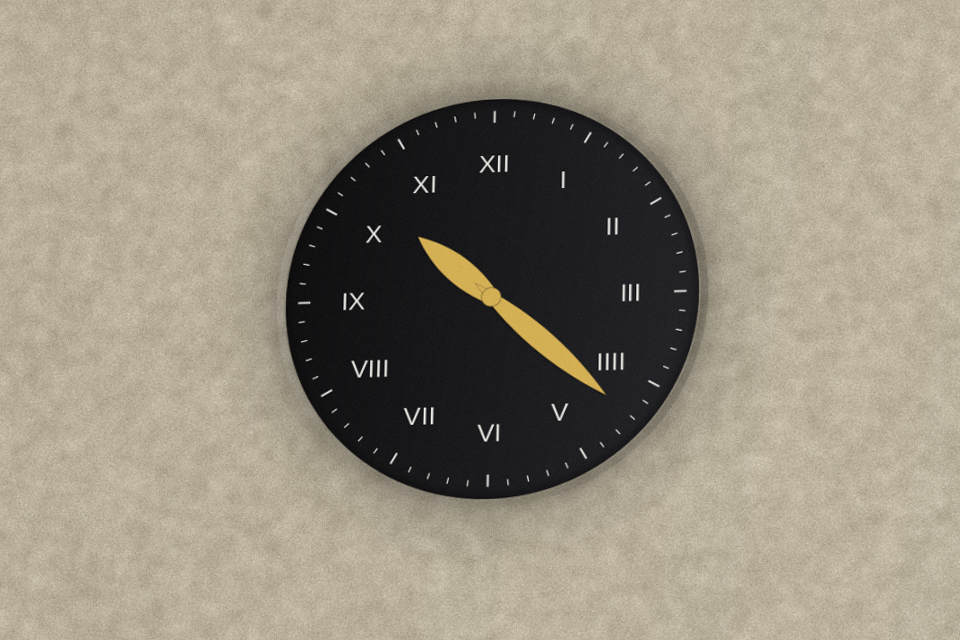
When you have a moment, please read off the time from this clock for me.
10:22
